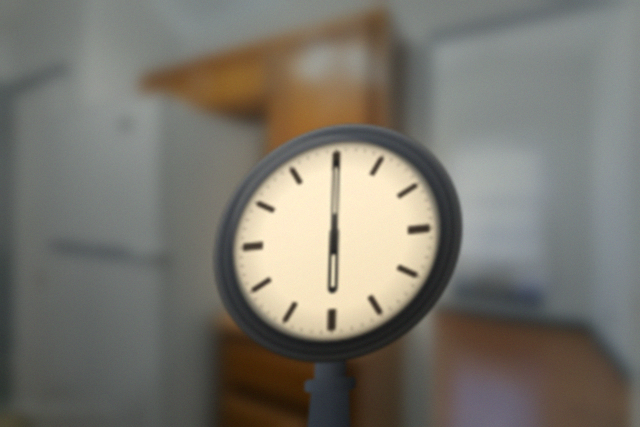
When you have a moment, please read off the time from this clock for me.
6:00
